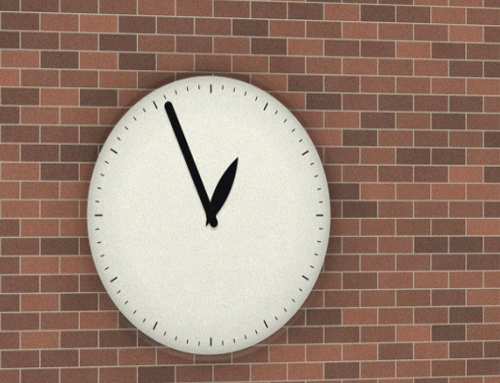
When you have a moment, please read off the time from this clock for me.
12:56
